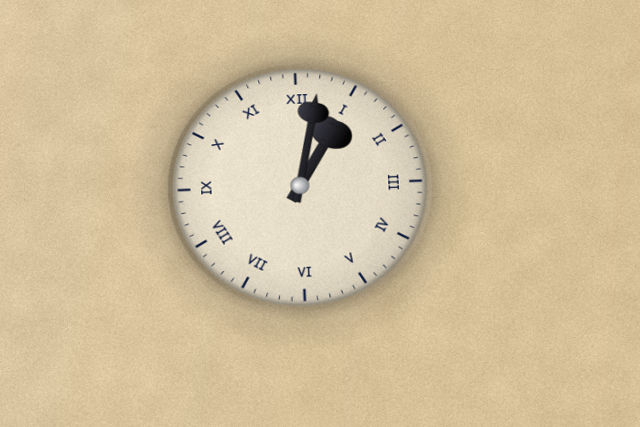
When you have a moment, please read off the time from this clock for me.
1:02
